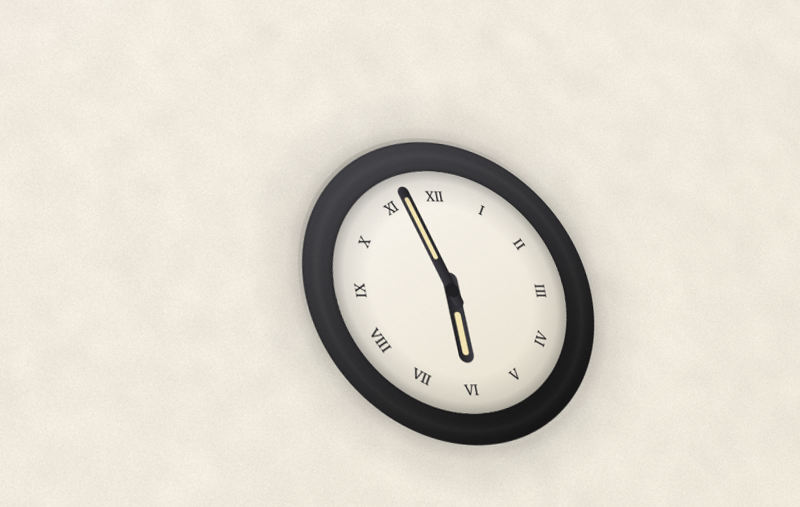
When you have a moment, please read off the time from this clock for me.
5:57
